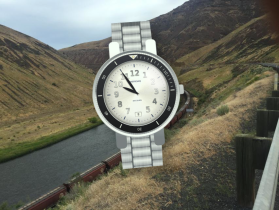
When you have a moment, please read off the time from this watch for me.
9:55
